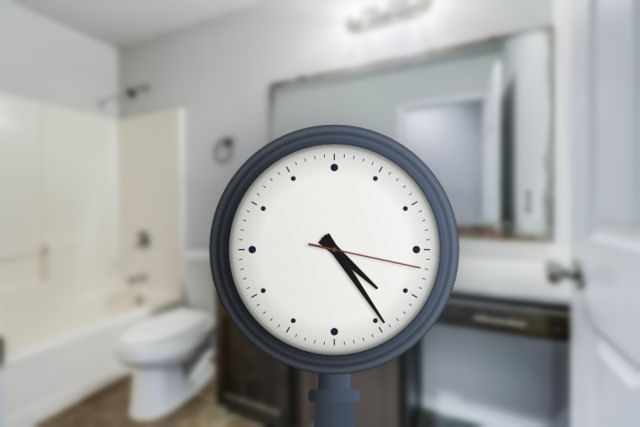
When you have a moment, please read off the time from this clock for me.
4:24:17
